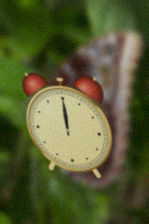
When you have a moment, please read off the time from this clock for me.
12:00
